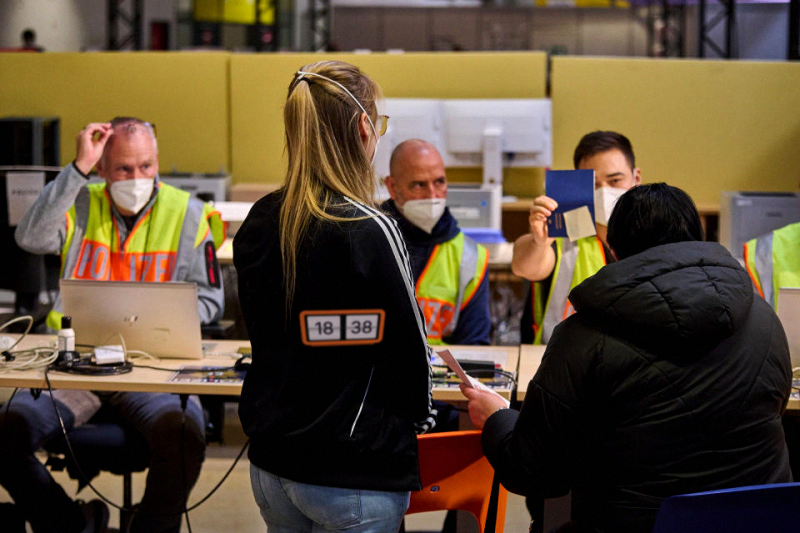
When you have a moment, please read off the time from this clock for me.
18:38
